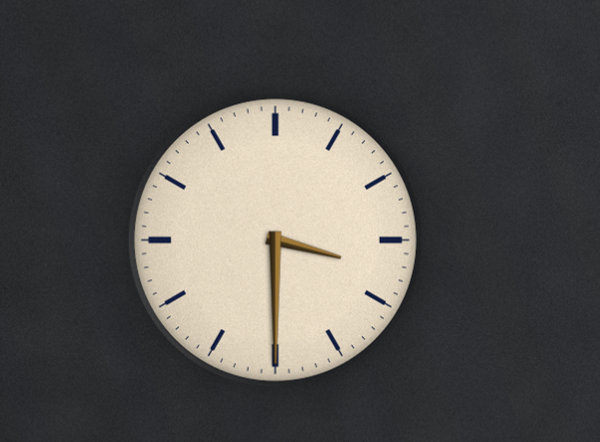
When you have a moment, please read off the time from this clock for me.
3:30
